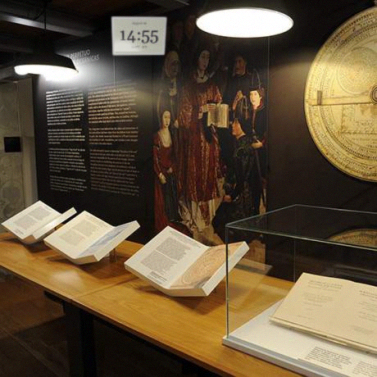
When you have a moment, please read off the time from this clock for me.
14:55
